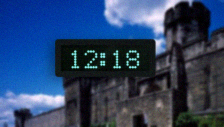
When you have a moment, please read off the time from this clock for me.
12:18
